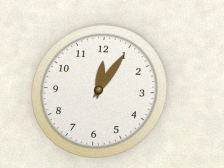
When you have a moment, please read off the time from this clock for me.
12:05
